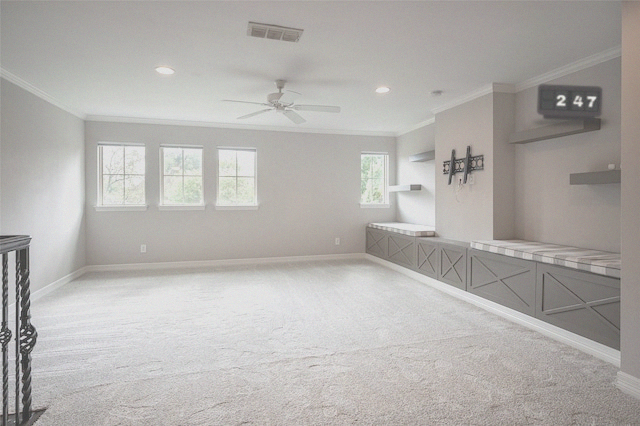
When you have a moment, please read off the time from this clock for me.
2:47
